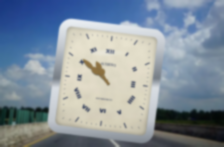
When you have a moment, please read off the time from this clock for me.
10:51
